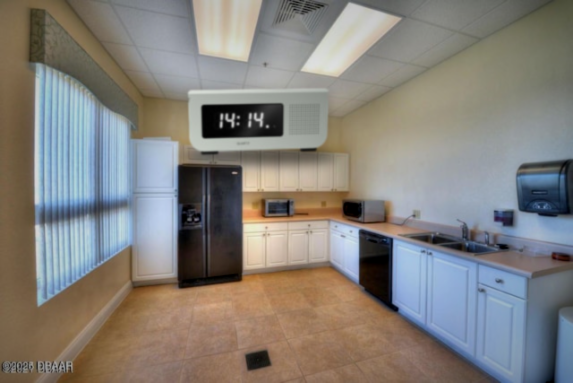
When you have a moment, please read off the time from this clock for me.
14:14
